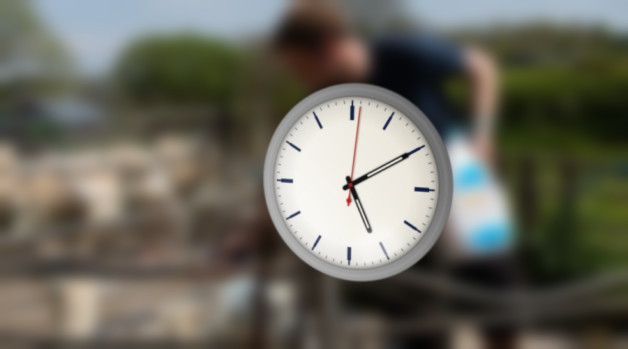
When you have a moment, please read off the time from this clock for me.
5:10:01
